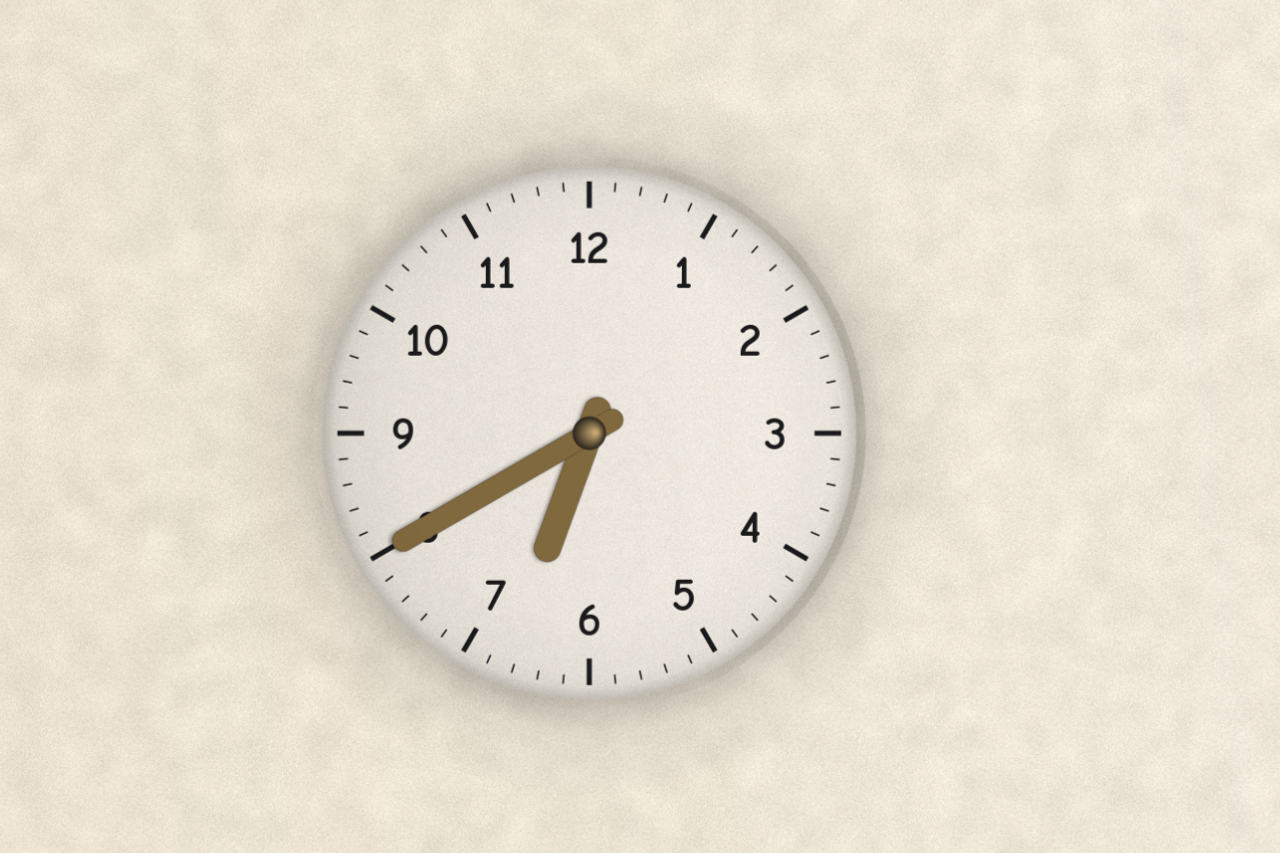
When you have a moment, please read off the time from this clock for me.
6:40
